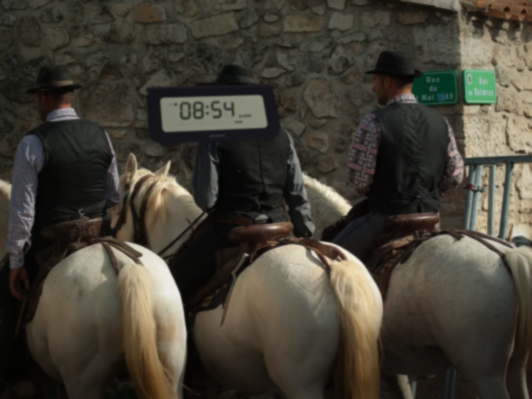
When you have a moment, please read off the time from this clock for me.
8:54
